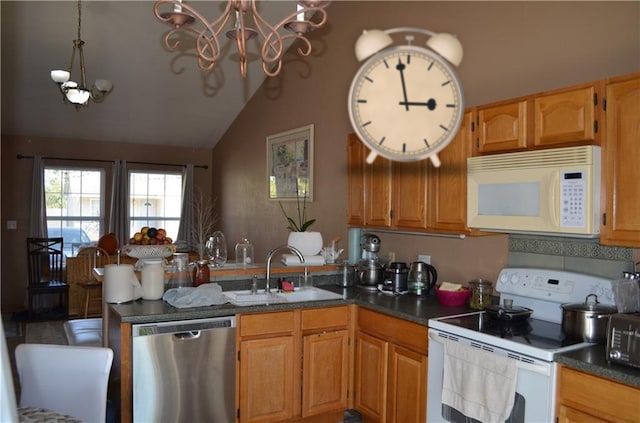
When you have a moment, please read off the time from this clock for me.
2:58
